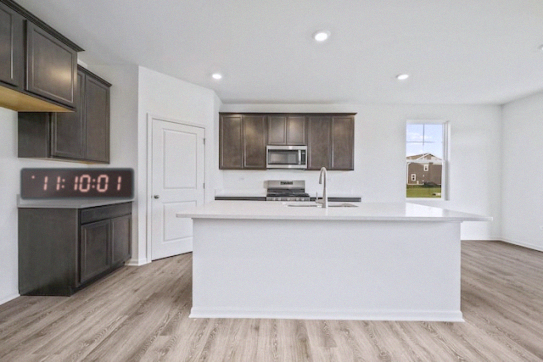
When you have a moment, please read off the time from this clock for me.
11:10:01
